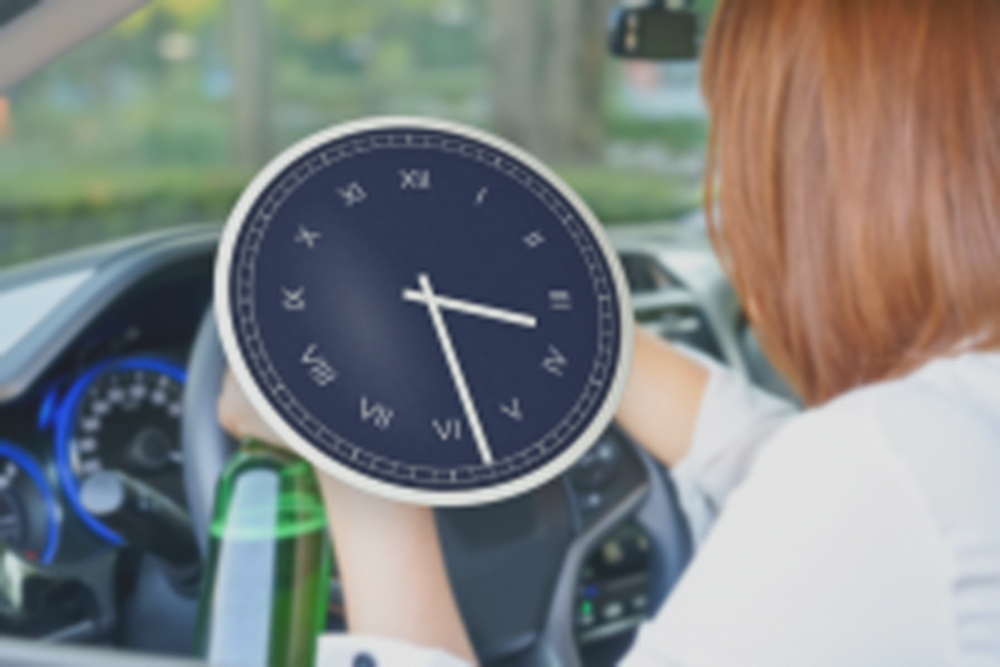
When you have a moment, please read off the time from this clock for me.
3:28
